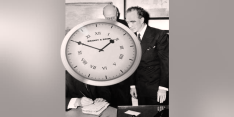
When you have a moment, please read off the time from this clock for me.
1:50
